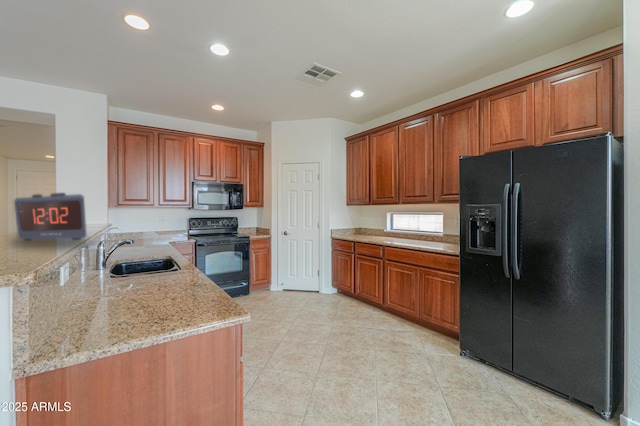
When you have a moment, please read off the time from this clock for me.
12:02
